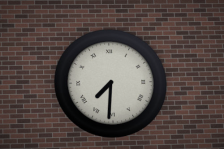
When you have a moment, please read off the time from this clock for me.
7:31
